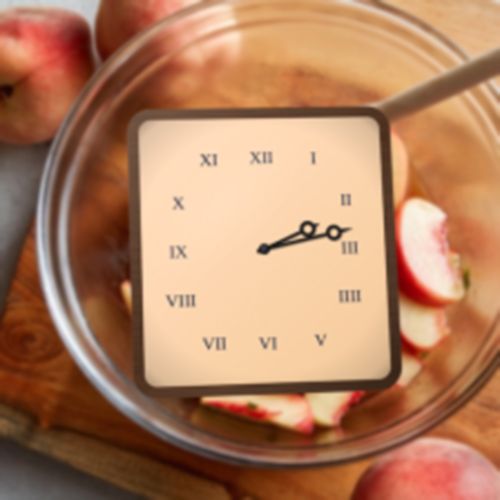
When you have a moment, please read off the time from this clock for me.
2:13
